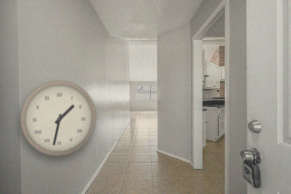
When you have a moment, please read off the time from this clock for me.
1:32
